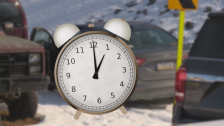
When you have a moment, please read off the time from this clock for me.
1:00
